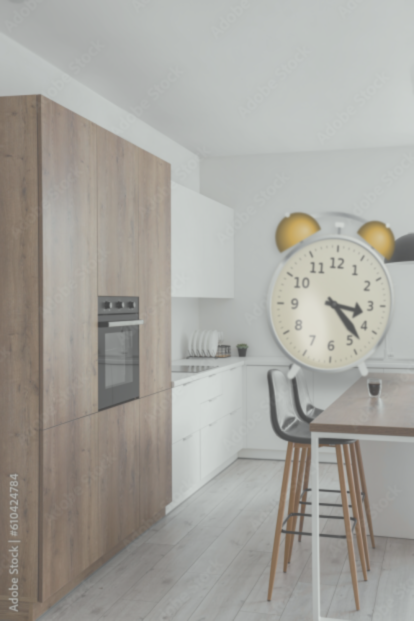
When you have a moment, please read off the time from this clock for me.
3:23
